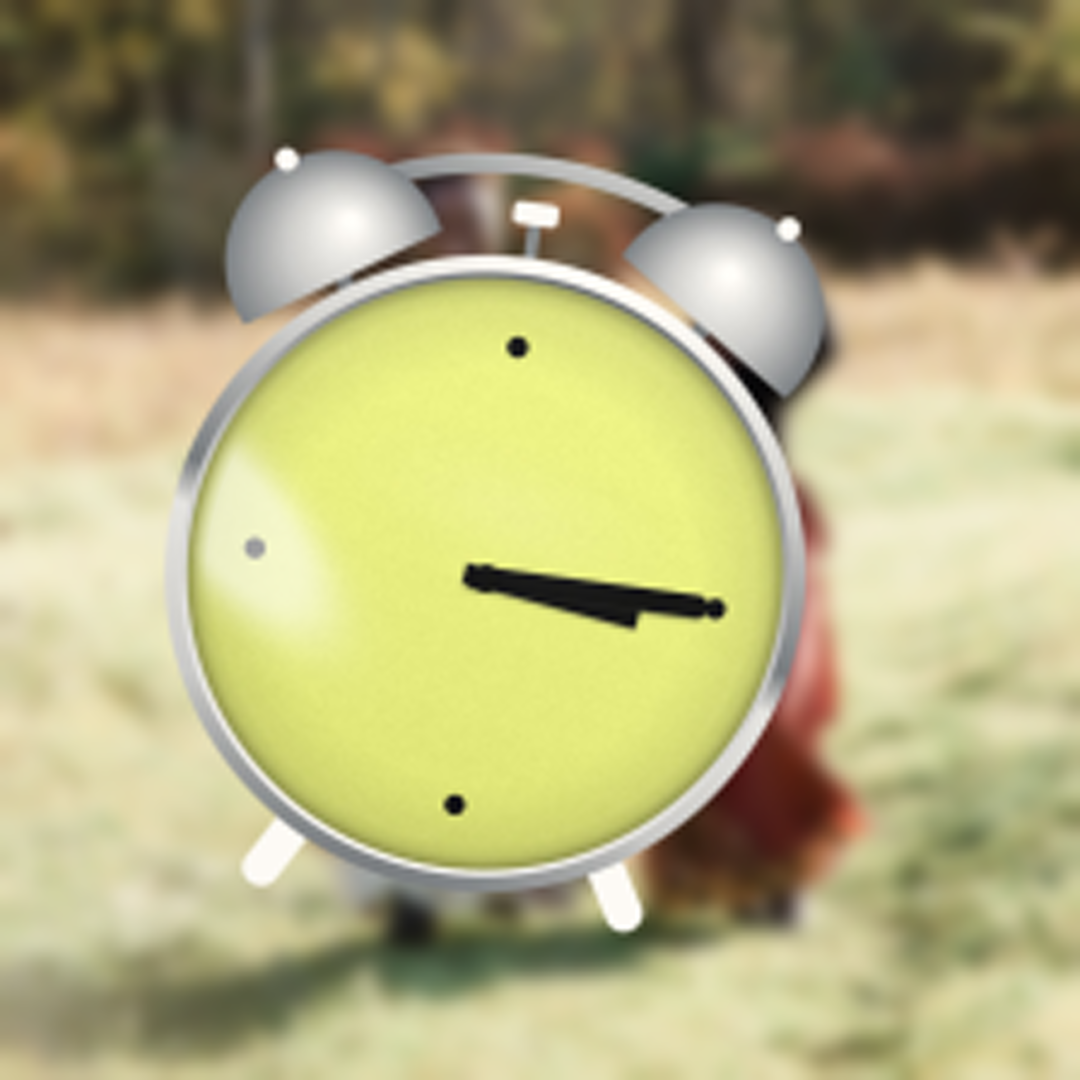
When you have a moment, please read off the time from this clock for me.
3:15
